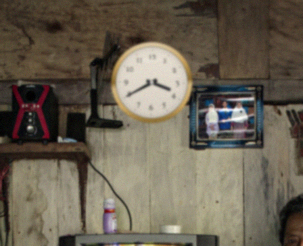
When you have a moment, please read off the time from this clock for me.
3:40
